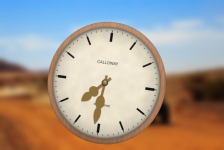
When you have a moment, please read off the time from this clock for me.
7:31
